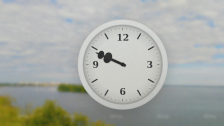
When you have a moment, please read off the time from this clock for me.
9:49
